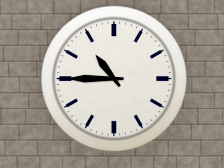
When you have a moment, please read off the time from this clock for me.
10:45
